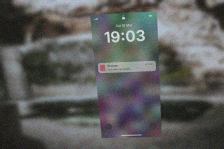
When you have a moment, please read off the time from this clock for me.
19:03
